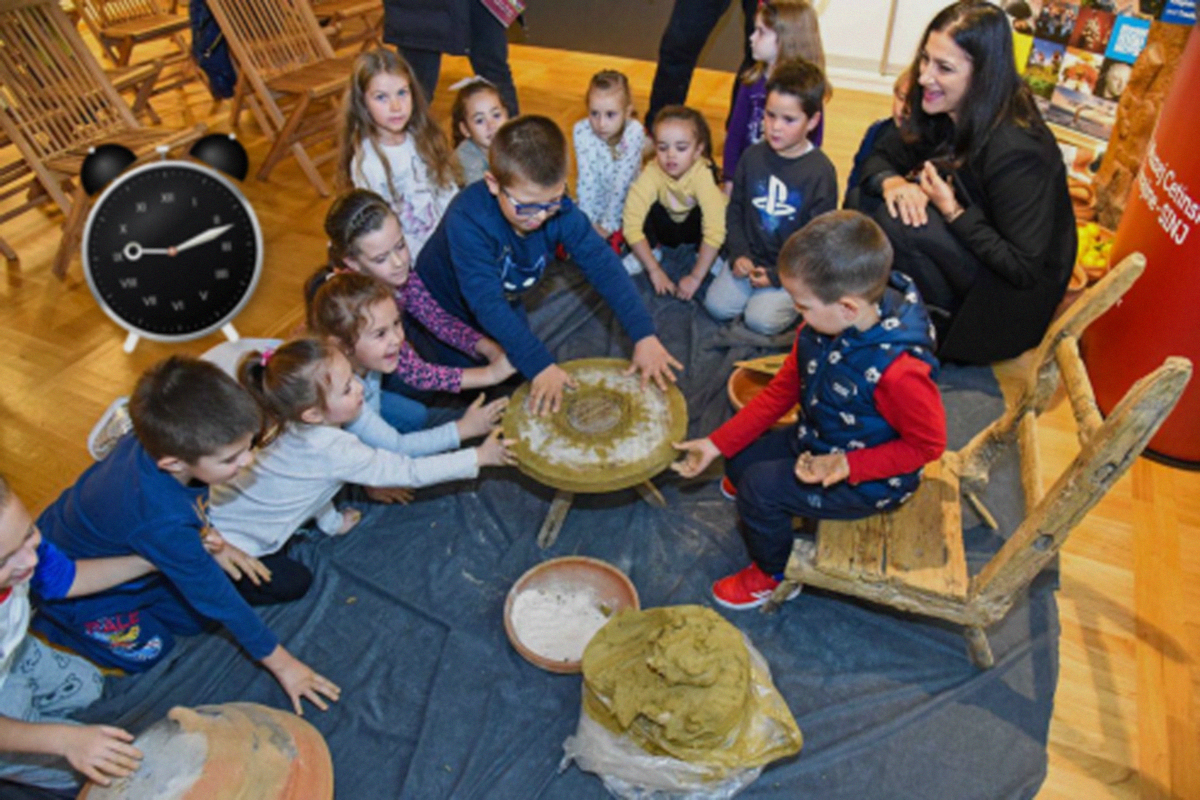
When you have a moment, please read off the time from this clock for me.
9:12
